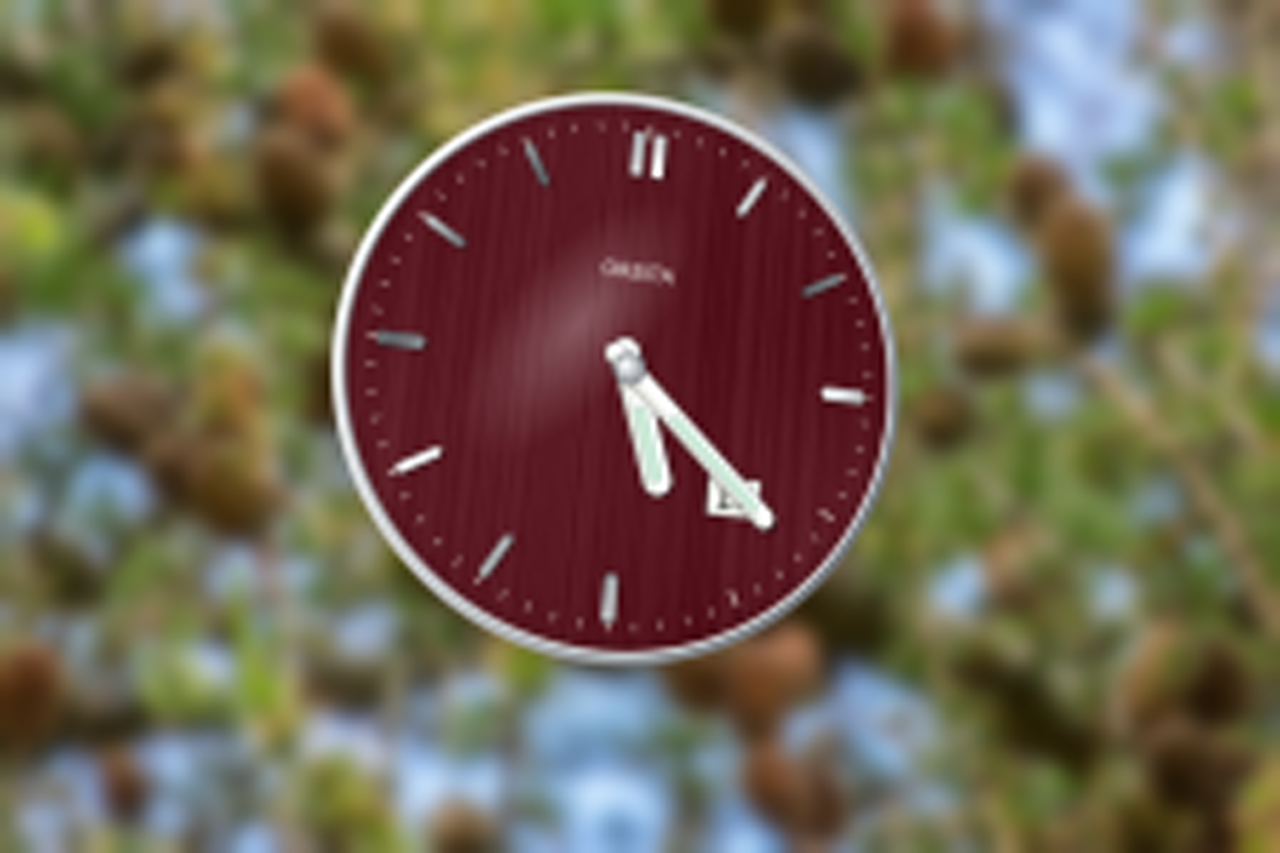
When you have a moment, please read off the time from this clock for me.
5:22
